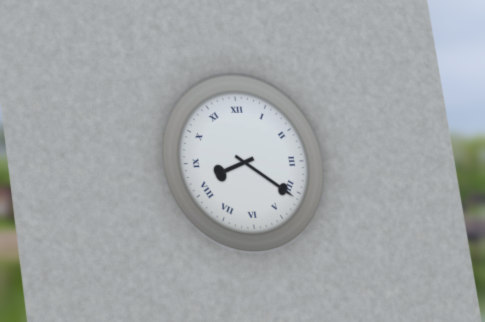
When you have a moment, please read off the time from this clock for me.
8:21
